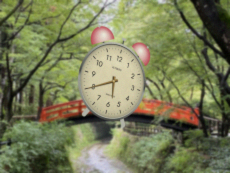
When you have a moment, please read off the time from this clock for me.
5:40
